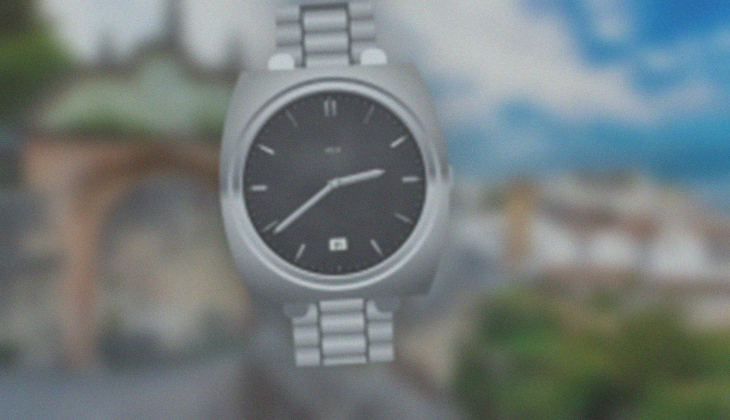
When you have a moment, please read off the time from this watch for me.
2:39
